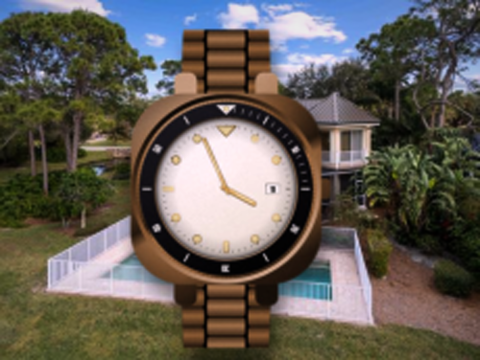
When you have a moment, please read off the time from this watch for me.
3:56
